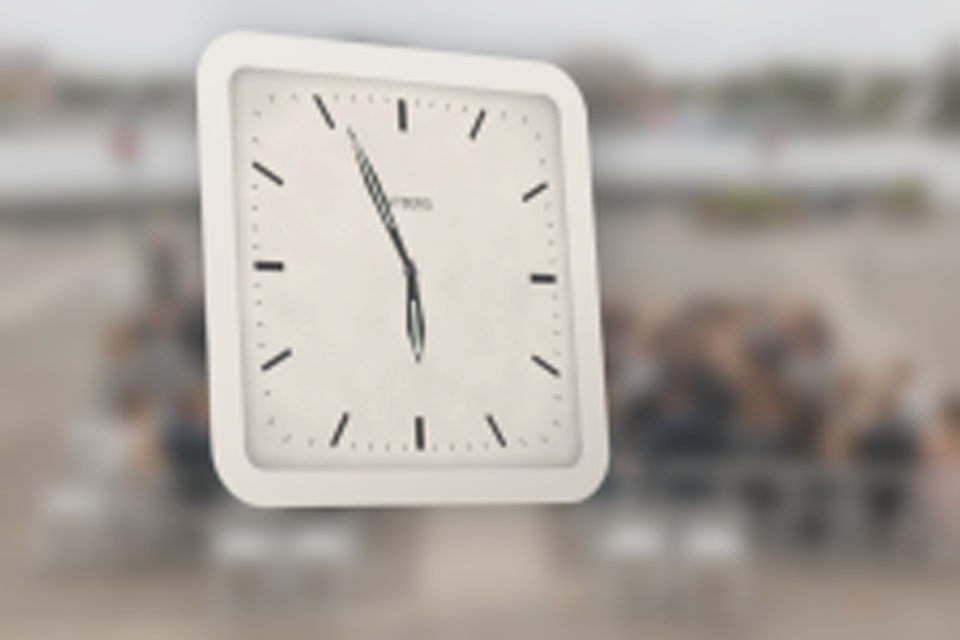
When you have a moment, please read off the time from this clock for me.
5:56
